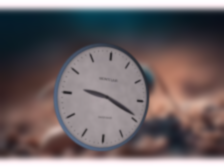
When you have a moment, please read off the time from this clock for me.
9:19
